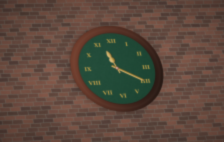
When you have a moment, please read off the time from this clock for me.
11:20
